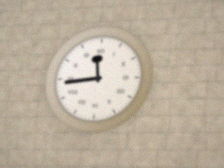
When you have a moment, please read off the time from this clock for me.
11:44
